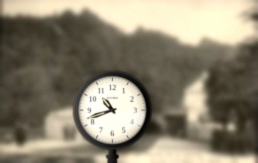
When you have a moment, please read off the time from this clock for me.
10:42
